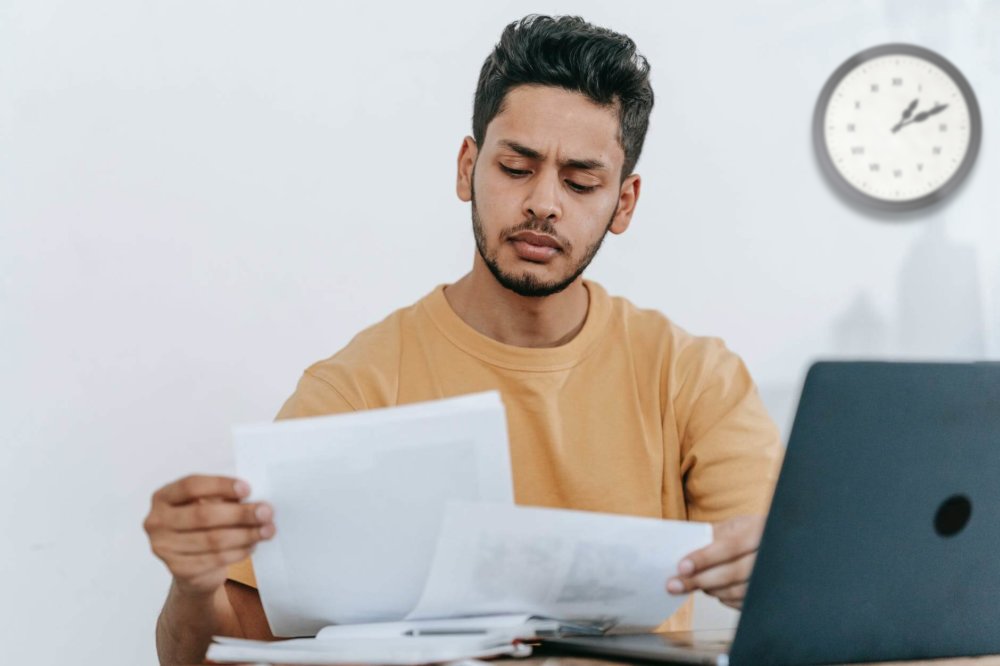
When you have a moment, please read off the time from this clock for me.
1:11
